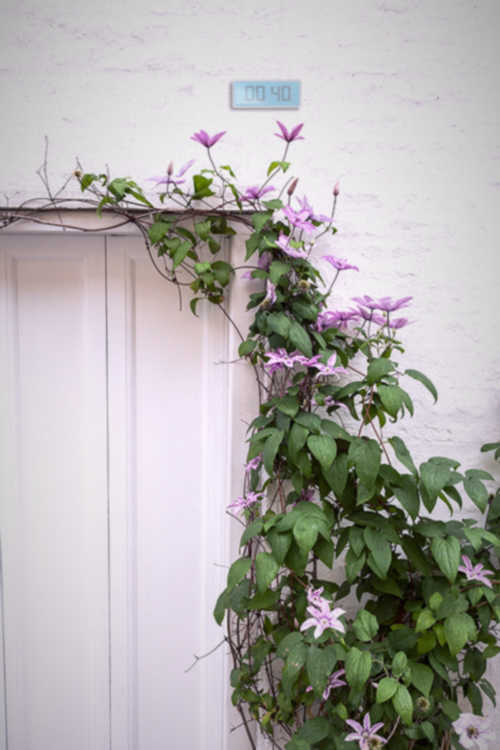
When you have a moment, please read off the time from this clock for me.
0:40
